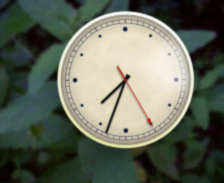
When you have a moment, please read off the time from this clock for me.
7:33:25
